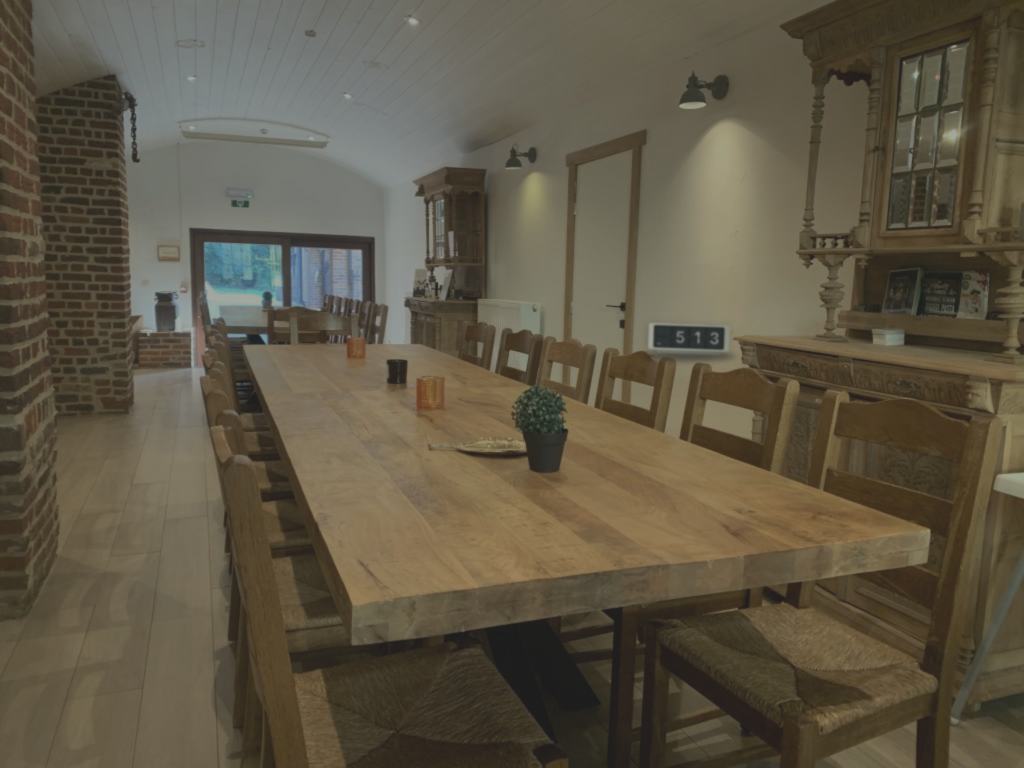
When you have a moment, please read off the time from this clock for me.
5:13
